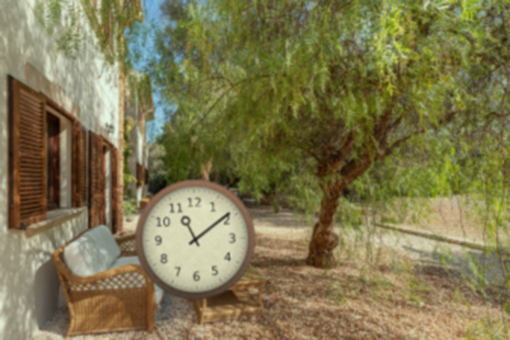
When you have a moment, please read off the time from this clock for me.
11:09
